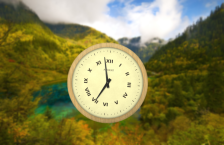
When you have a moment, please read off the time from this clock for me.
6:58
